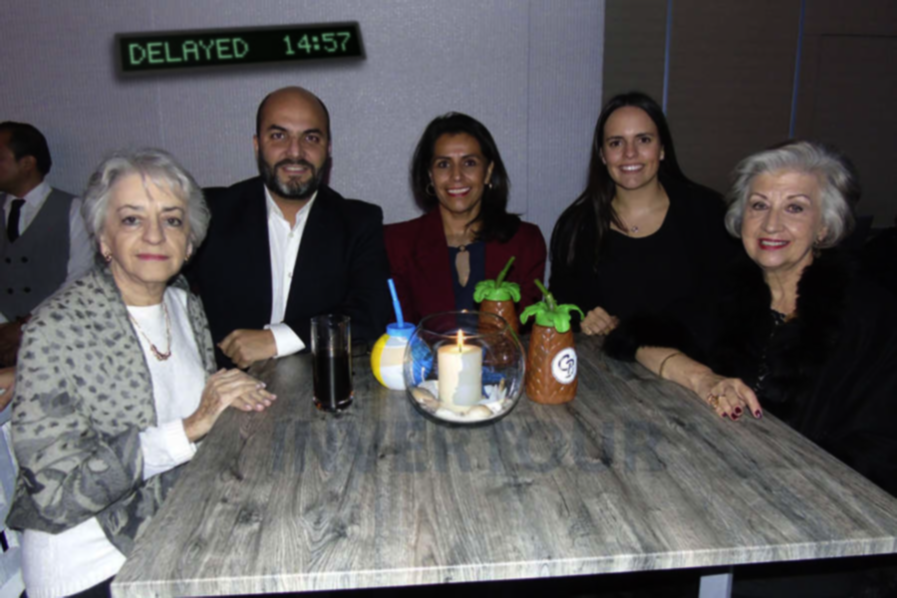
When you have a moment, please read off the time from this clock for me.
14:57
